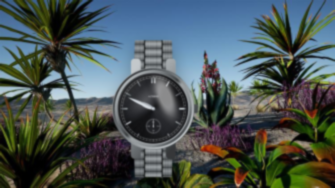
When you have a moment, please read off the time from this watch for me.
9:49
